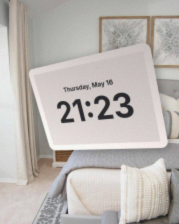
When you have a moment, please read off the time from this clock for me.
21:23
